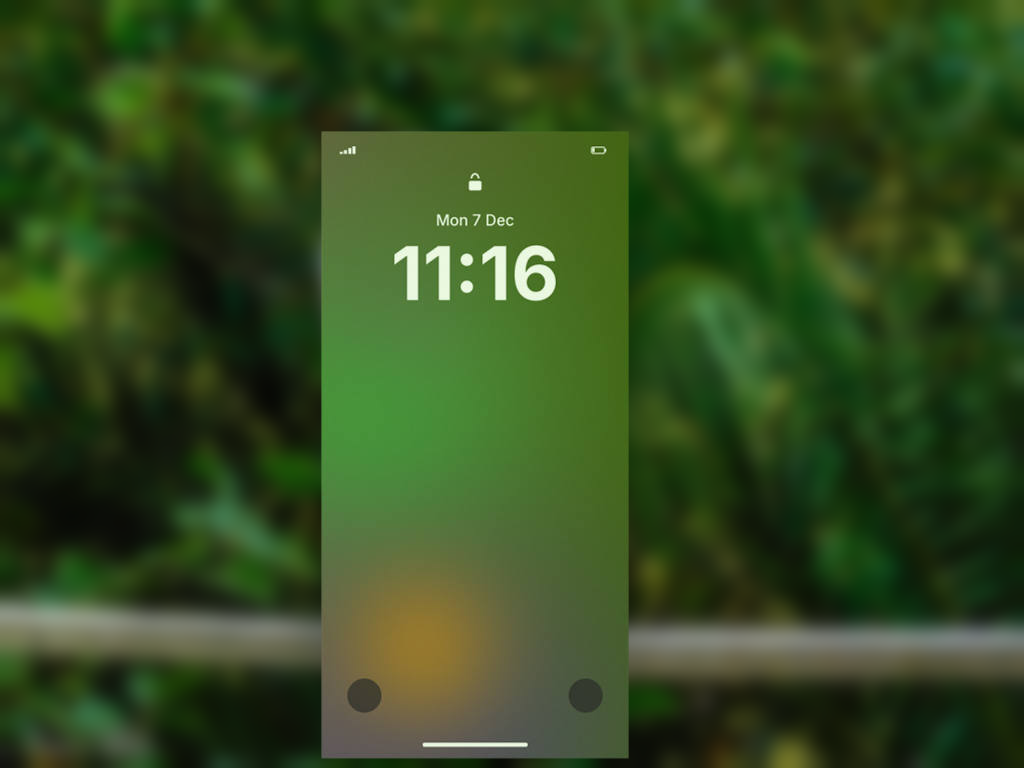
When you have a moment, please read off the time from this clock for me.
11:16
